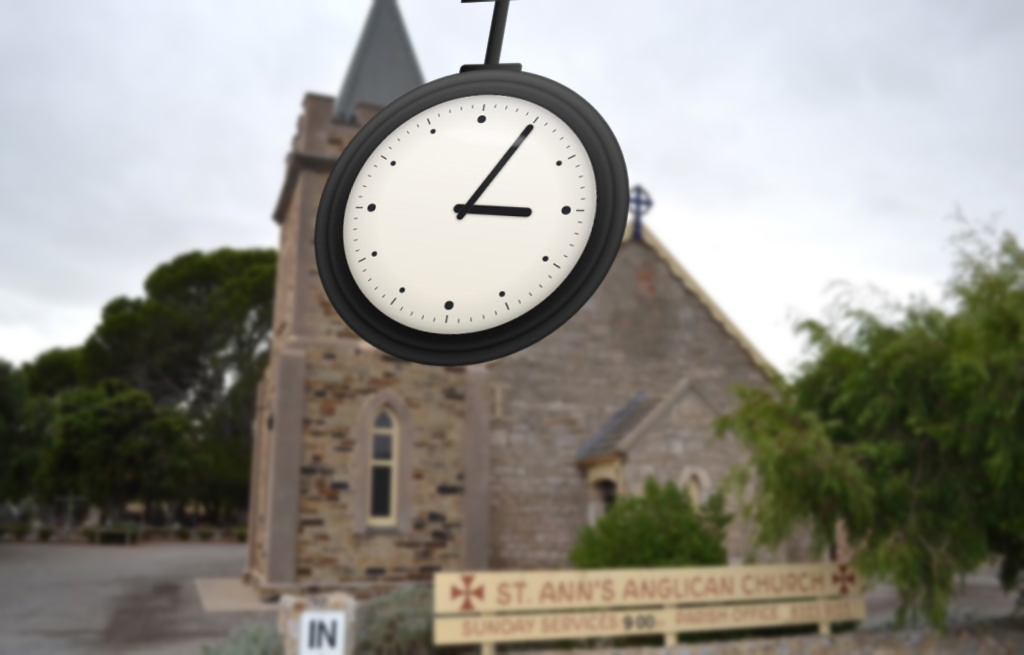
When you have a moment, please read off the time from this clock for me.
3:05
